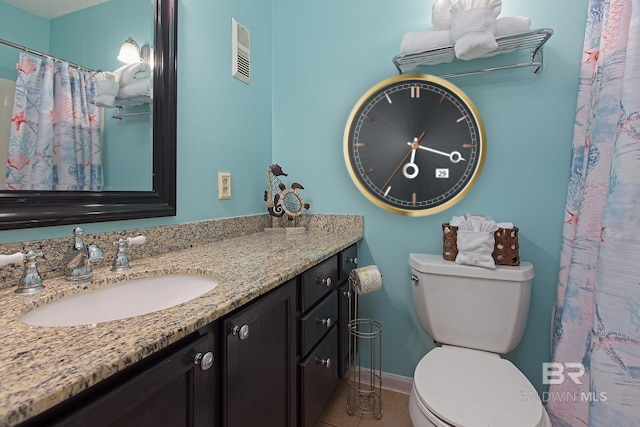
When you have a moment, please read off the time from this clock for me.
6:17:36
